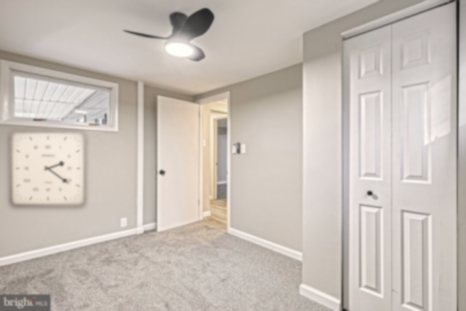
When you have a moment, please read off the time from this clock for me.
2:21
